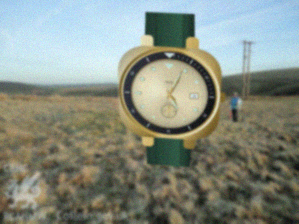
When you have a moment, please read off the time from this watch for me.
5:04
